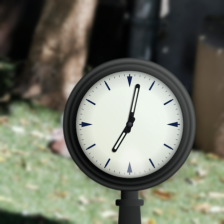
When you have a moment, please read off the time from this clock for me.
7:02
